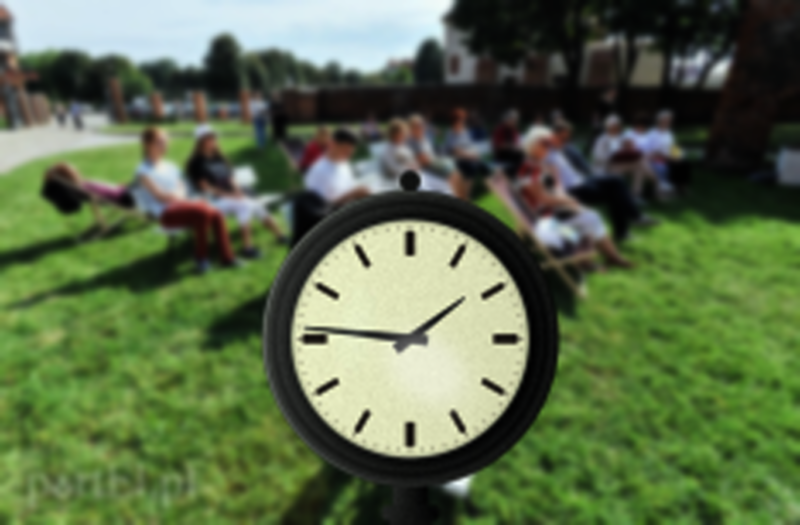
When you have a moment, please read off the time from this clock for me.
1:46
